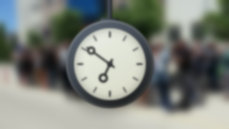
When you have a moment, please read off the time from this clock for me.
6:51
